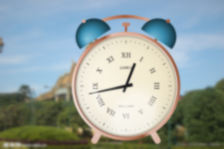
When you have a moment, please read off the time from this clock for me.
12:43
